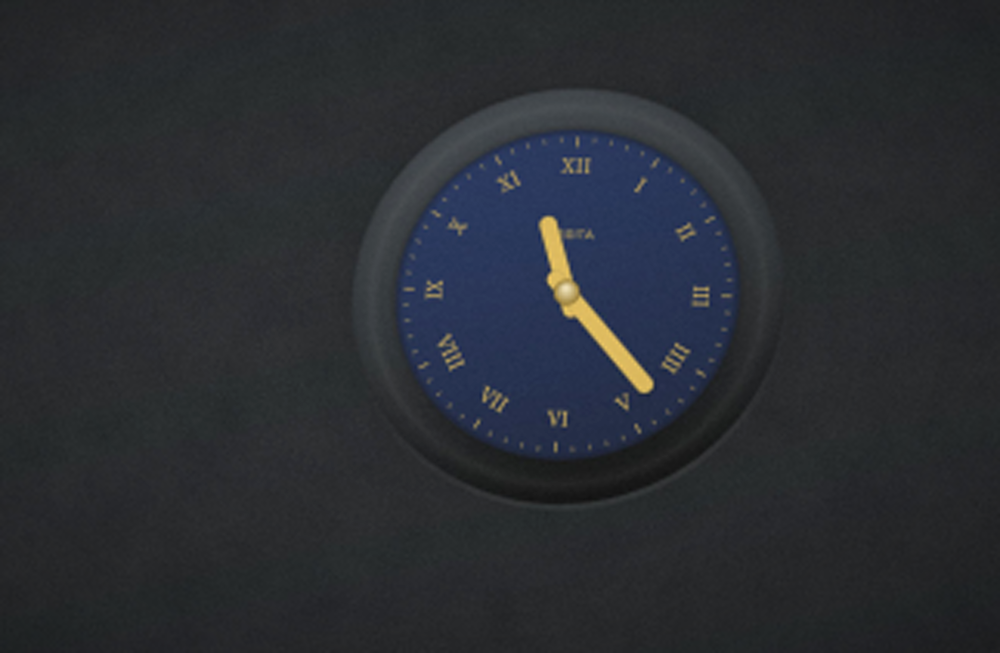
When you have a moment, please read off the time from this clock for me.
11:23
